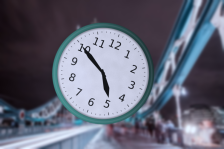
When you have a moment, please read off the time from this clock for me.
4:50
